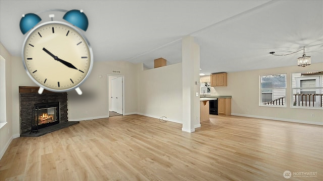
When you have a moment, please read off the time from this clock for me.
10:20
